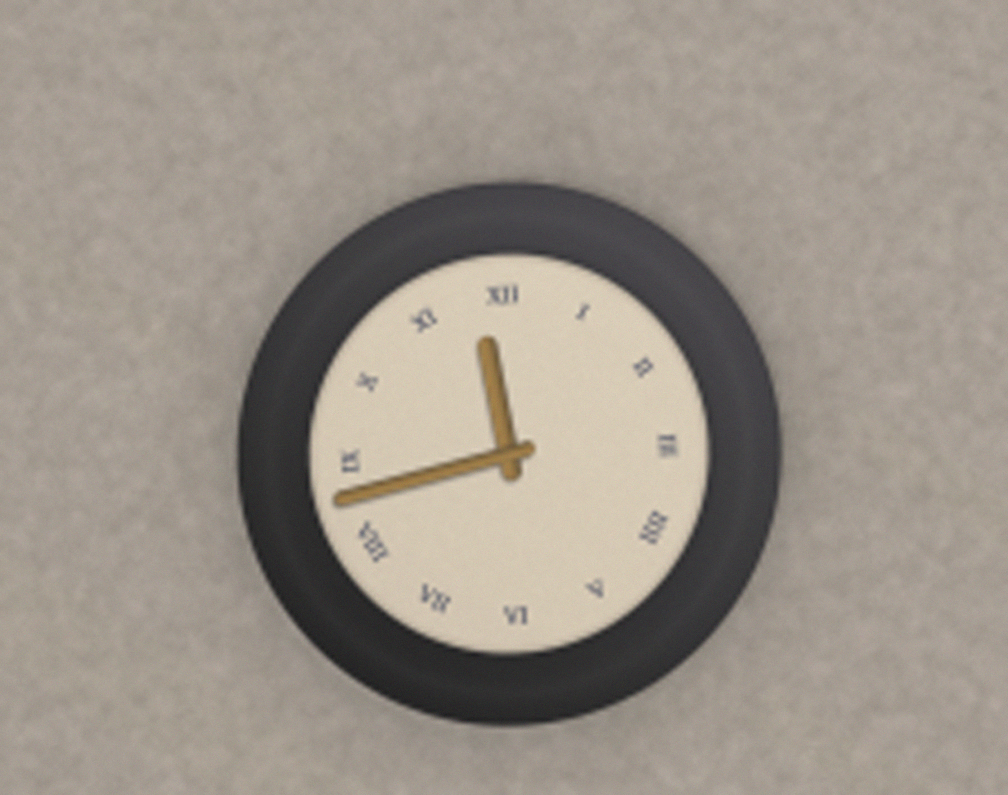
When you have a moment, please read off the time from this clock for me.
11:43
